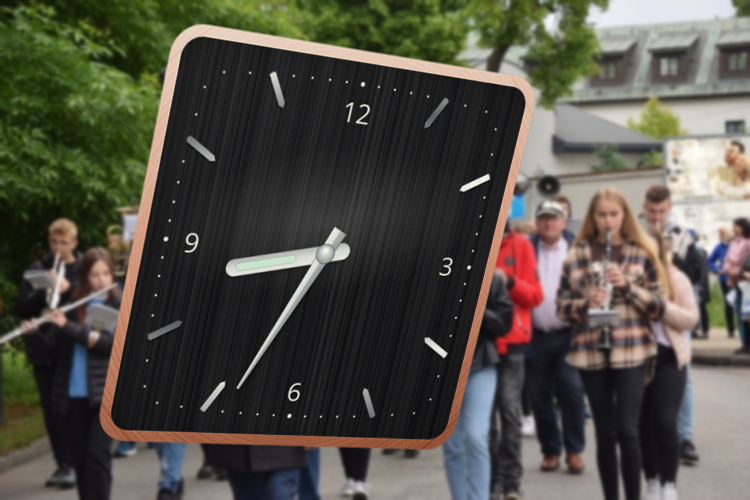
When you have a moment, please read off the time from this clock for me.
8:34
